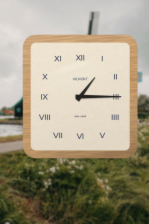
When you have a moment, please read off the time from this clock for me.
1:15
